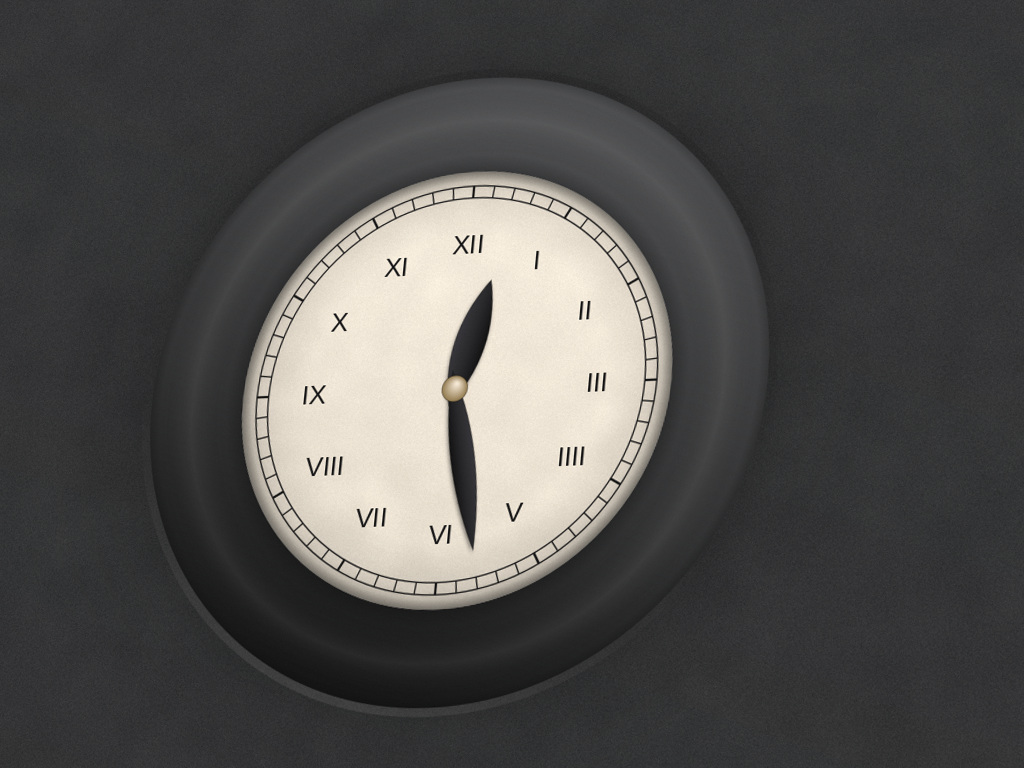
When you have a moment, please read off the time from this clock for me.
12:28
